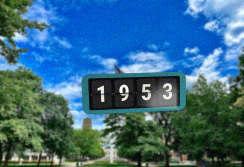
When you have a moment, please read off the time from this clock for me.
19:53
